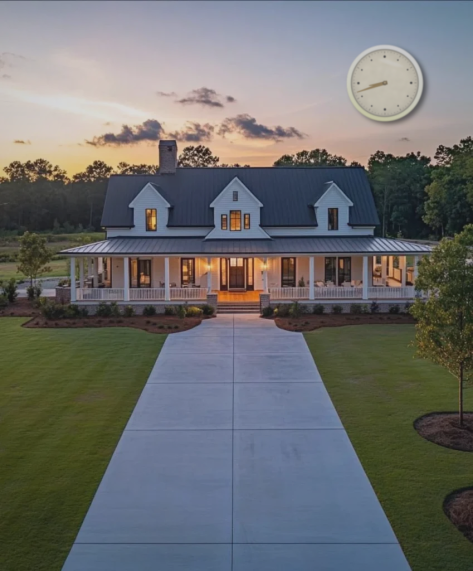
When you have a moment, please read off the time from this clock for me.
8:42
